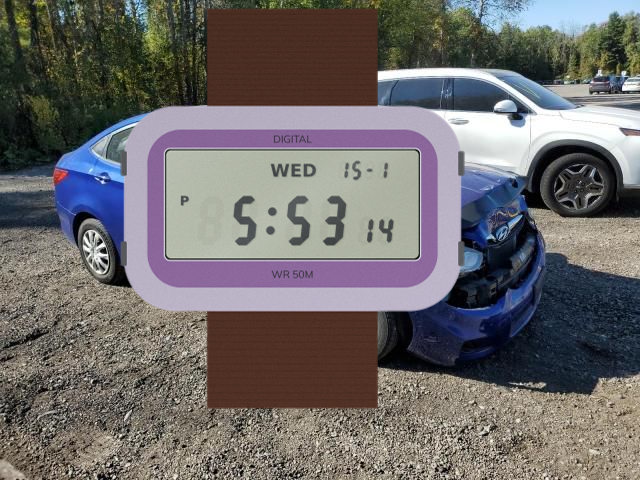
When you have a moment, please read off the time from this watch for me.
5:53:14
